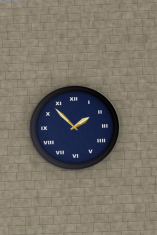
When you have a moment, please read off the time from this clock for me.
1:53
